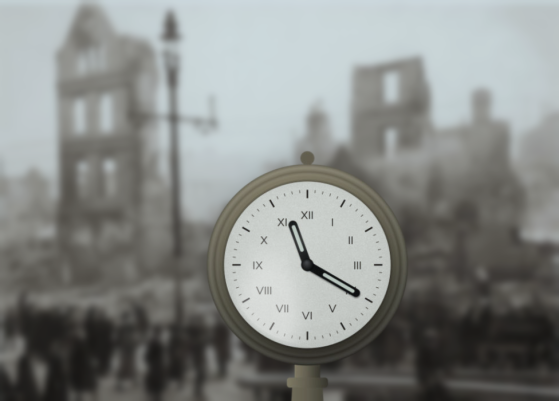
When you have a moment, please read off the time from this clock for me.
11:20
